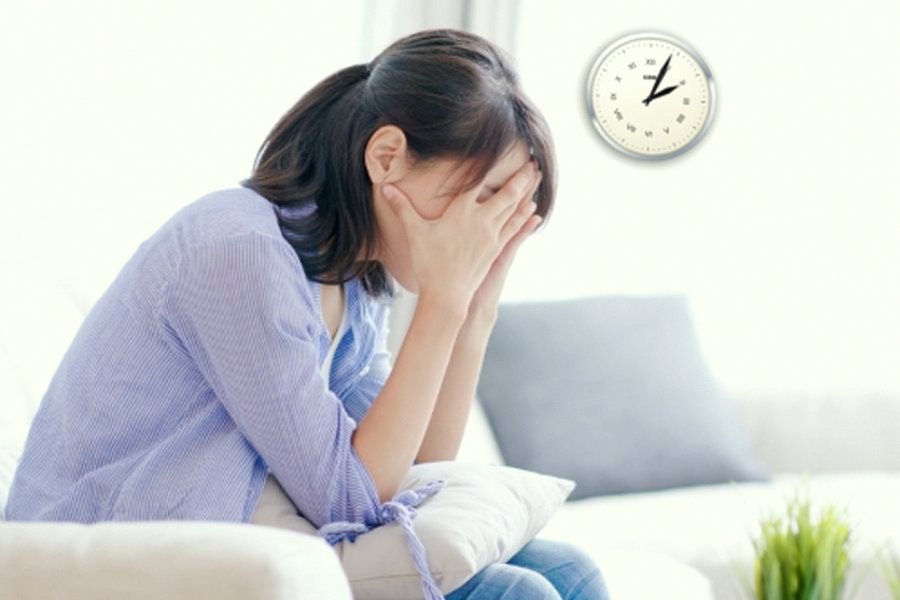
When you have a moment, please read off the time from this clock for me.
2:04
